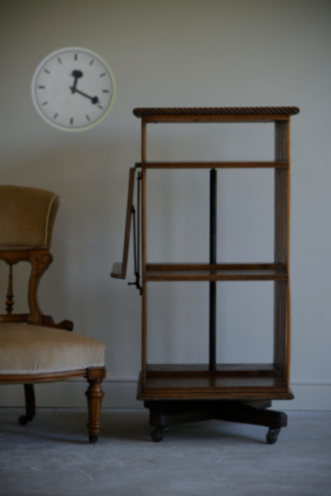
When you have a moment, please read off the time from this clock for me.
12:19
